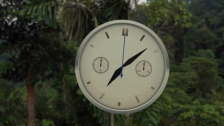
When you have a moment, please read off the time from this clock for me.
7:08
